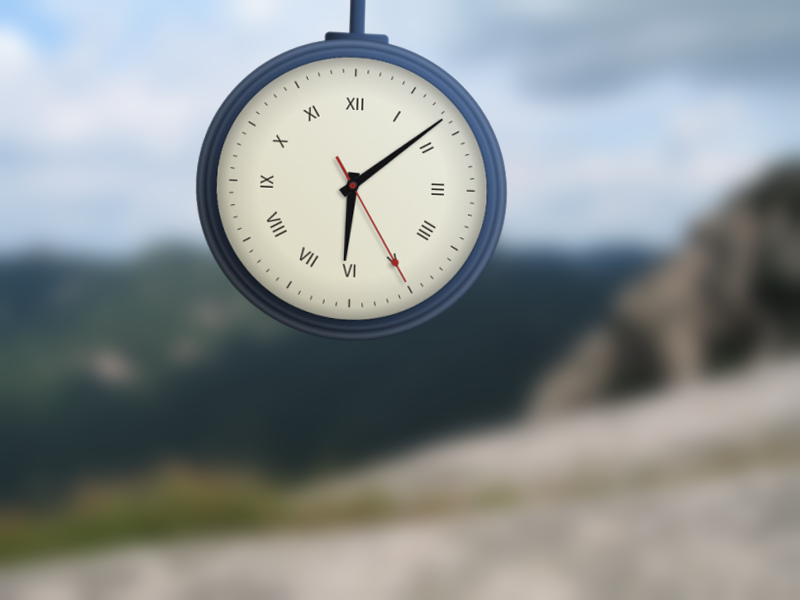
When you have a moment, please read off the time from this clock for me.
6:08:25
